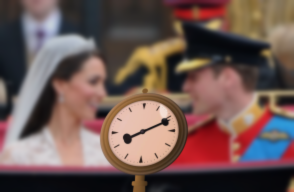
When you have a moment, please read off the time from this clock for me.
8:11
